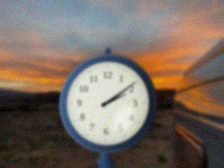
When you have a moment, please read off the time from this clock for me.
2:09
